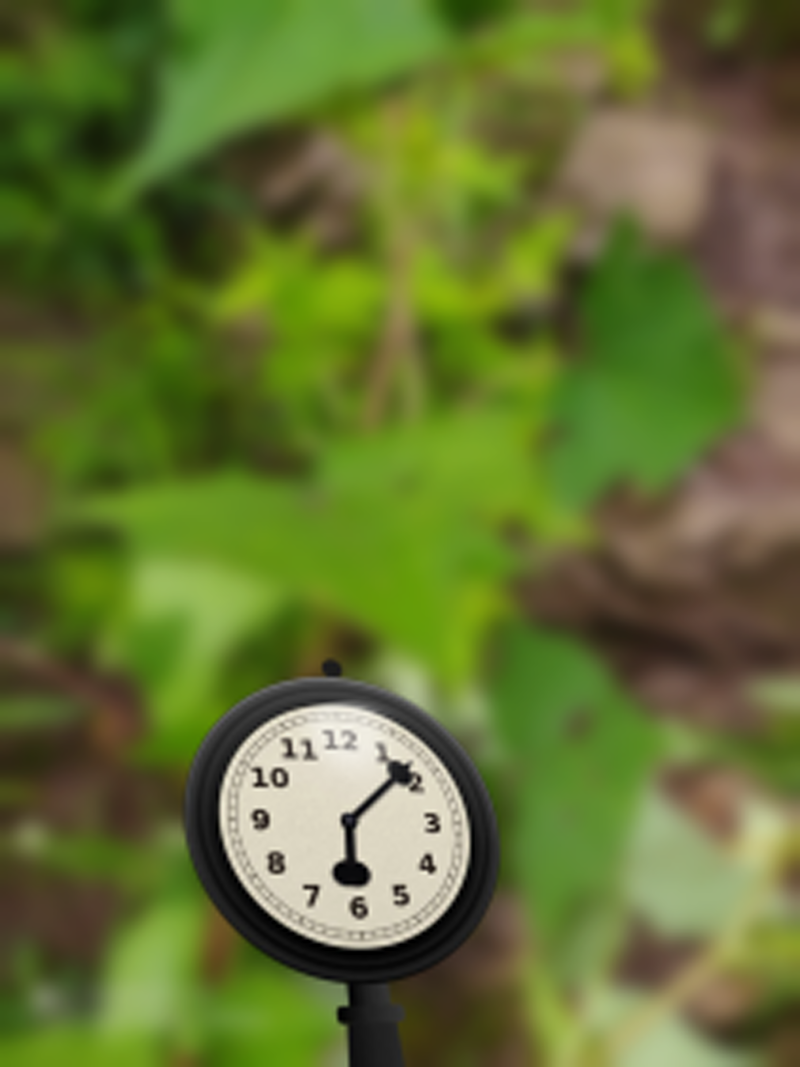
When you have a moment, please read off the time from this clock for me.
6:08
